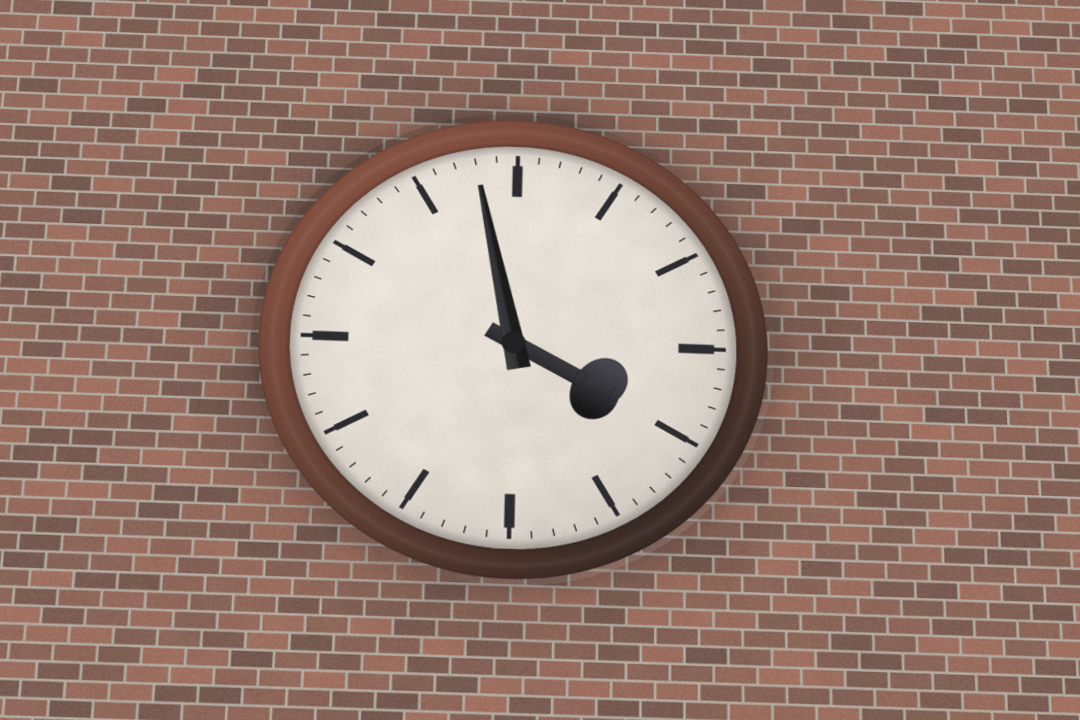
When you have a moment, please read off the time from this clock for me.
3:58
